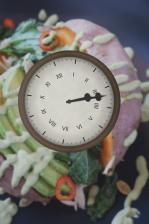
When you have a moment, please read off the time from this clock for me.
3:17
